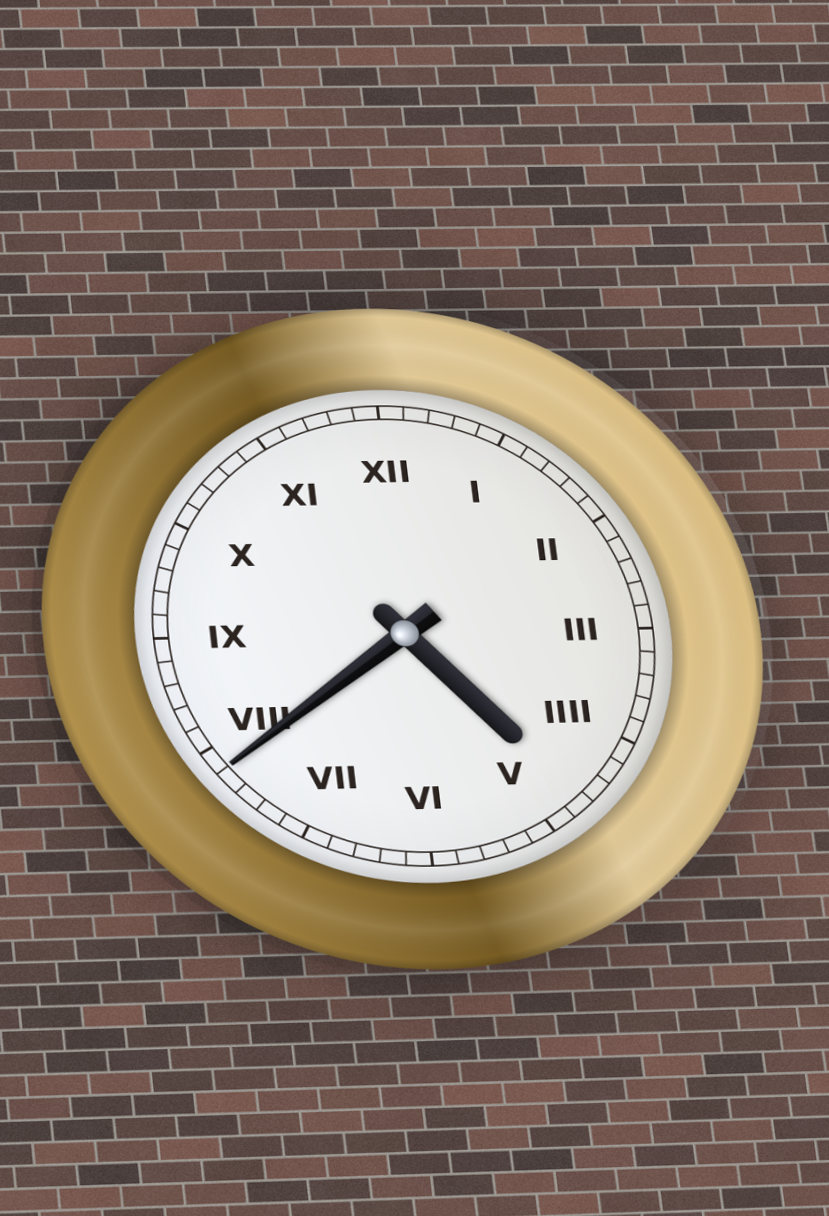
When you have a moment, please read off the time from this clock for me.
4:39
